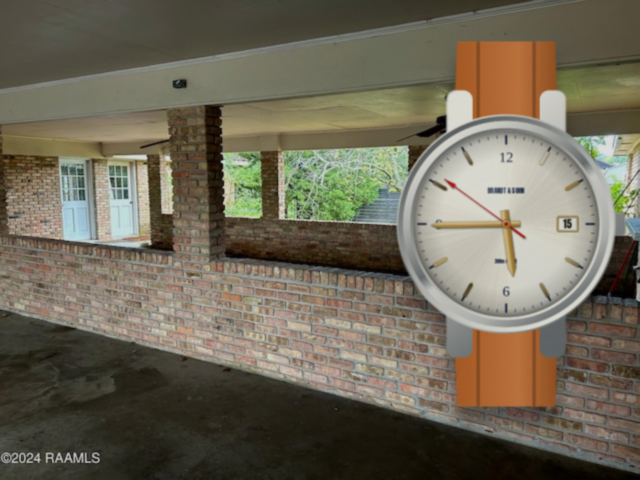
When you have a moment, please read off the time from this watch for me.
5:44:51
